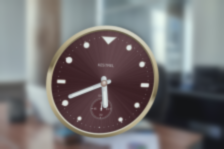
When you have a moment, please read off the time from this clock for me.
5:41
